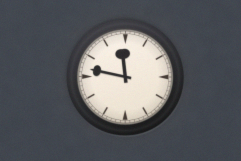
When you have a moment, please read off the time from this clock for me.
11:47
